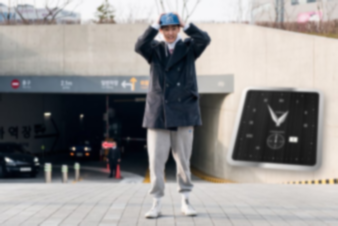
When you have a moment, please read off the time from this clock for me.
12:55
